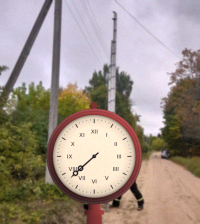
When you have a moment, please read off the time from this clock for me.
7:38
